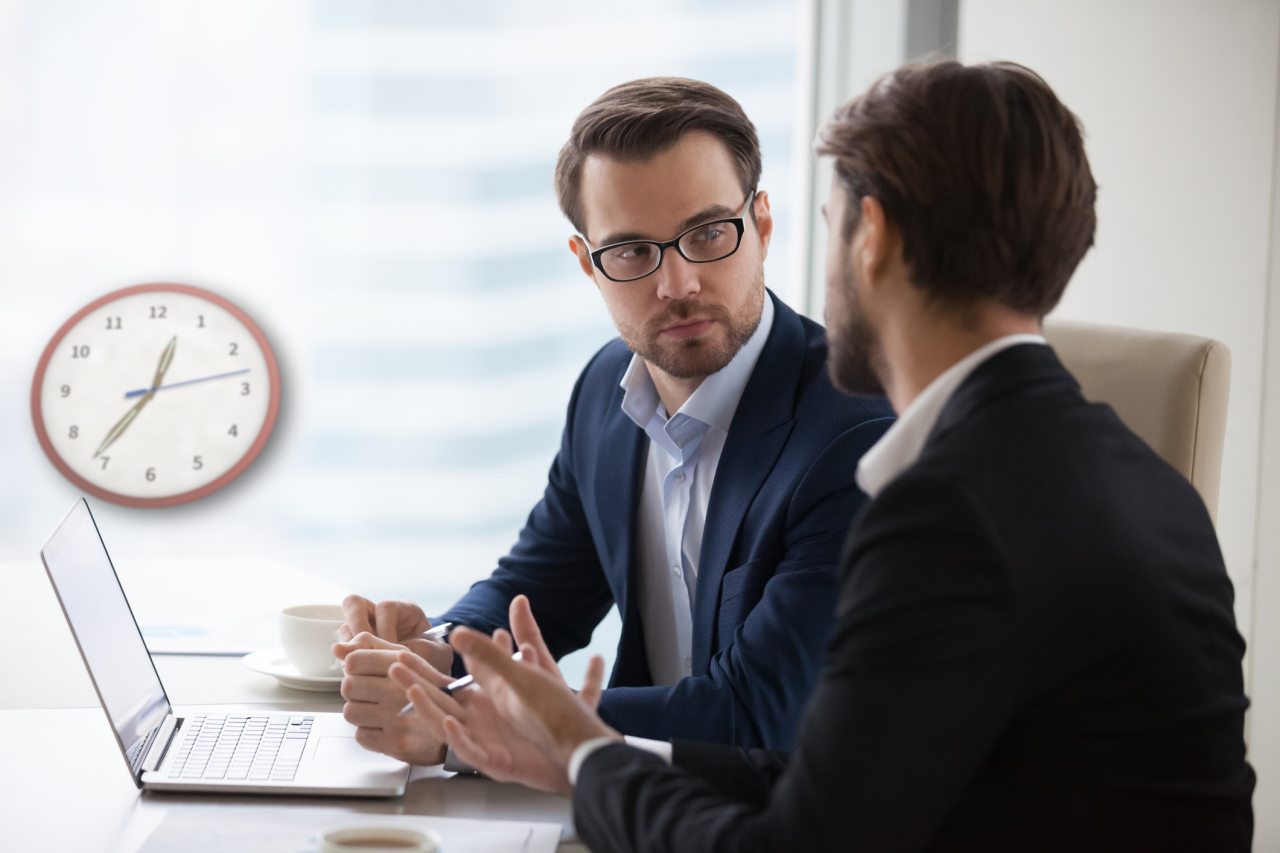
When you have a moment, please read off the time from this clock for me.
12:36:13
